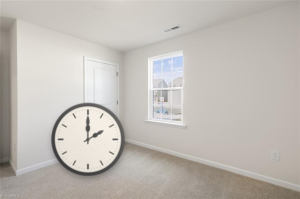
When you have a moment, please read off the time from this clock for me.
2:00
